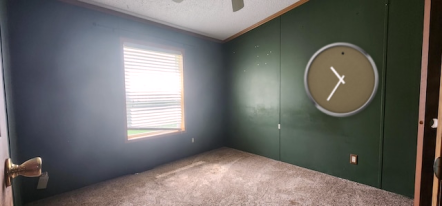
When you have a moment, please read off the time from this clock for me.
10:35
